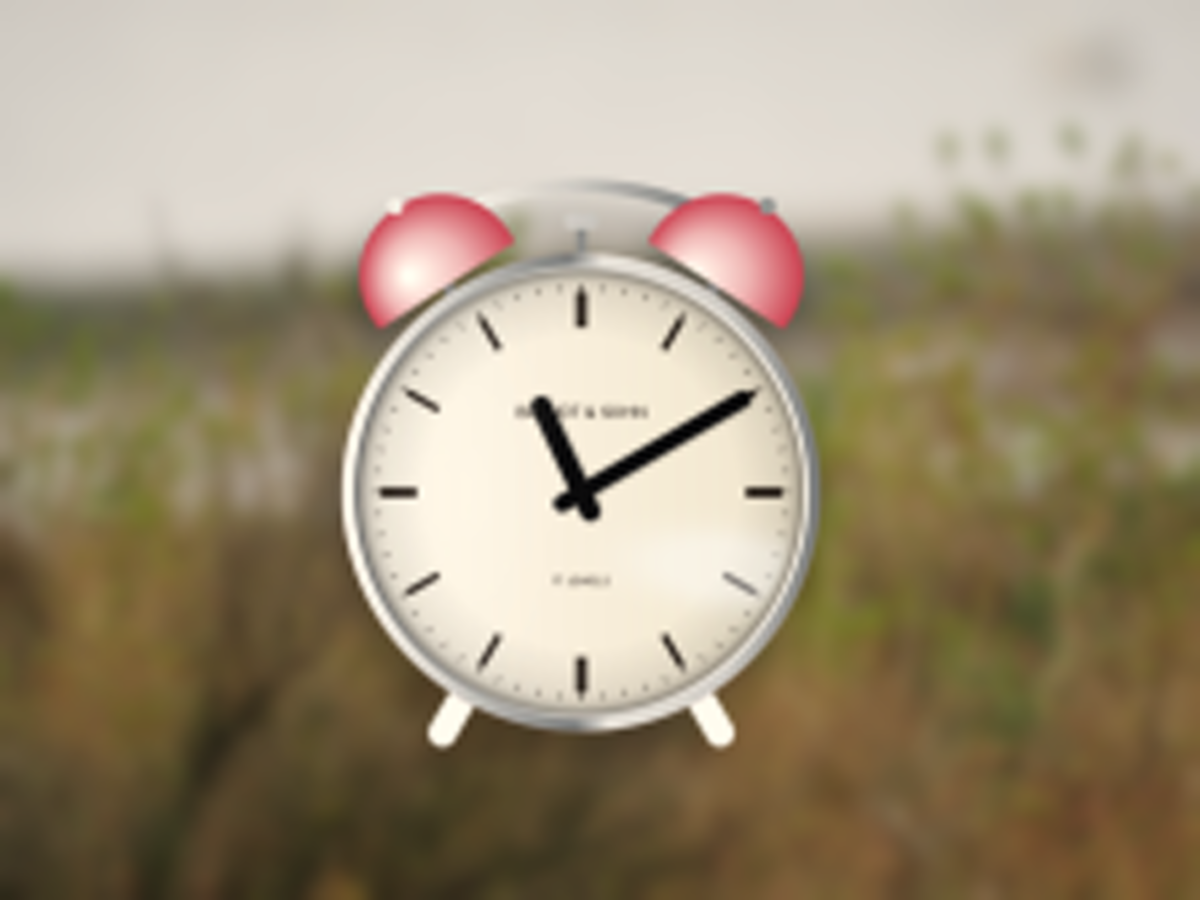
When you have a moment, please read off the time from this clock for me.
11:10
